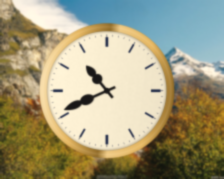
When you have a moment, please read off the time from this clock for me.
10:41
